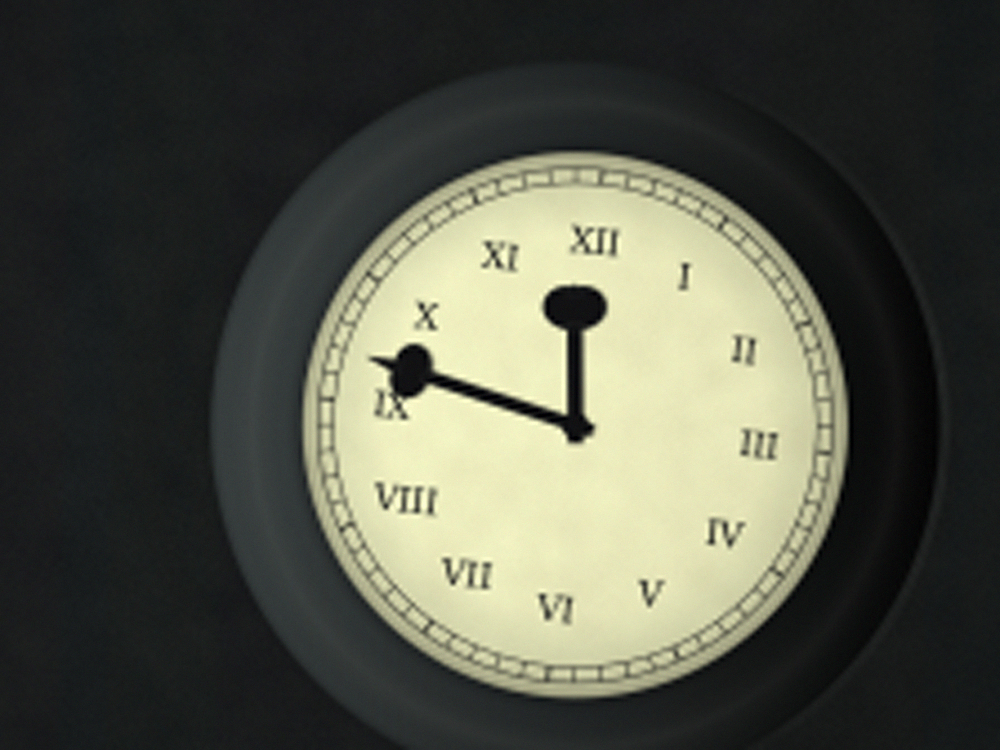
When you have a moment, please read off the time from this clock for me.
11:47
